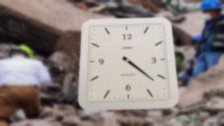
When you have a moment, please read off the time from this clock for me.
4:22
